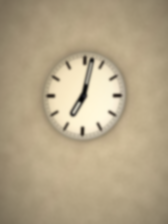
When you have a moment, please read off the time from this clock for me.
7:02
